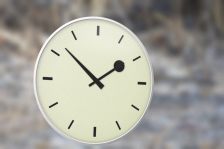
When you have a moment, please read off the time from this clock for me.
1:52
